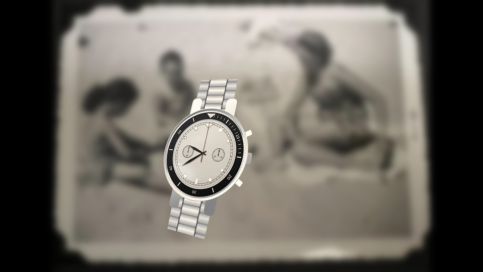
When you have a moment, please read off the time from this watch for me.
9:39
